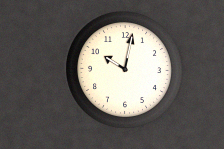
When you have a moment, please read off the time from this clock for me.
10:02
